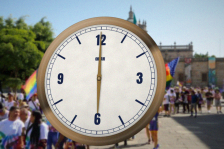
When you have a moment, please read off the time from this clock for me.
6:00
